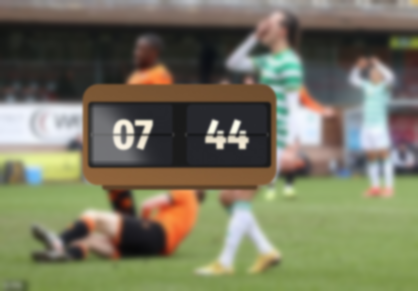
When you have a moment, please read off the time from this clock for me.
7:44
